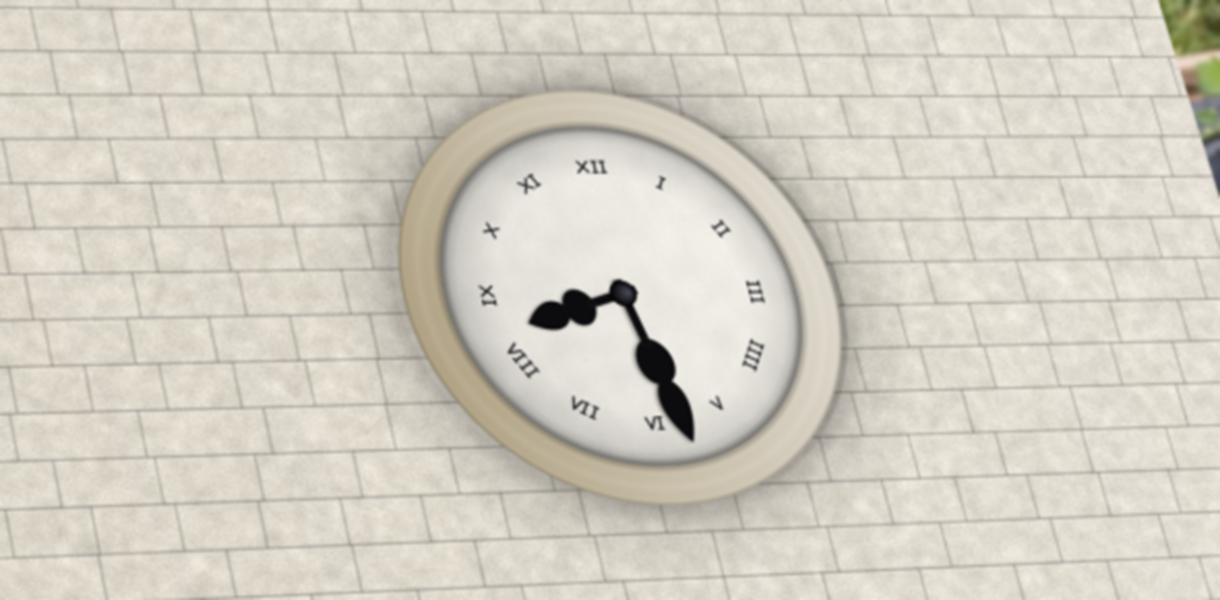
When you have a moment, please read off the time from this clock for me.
8:28
